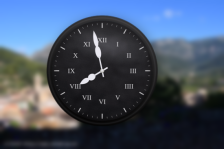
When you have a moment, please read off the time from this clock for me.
7:58
